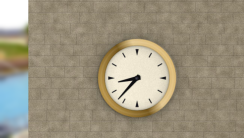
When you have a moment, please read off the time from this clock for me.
8:37
